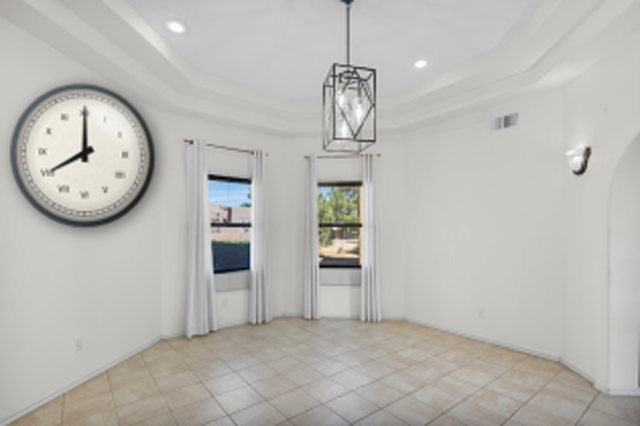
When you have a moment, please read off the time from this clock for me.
8:00
